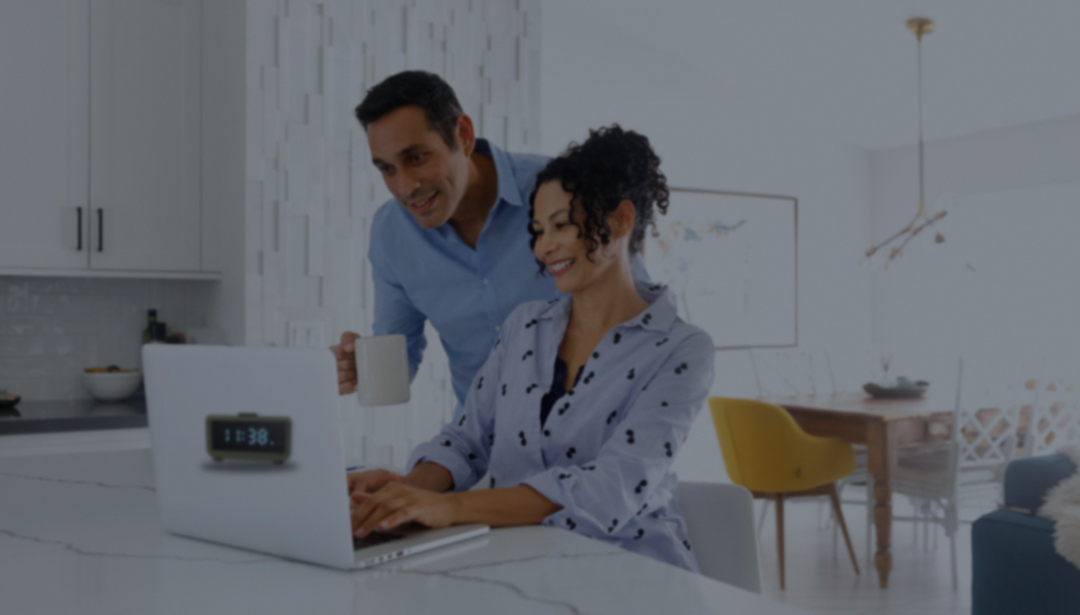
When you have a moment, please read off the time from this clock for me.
11:38
